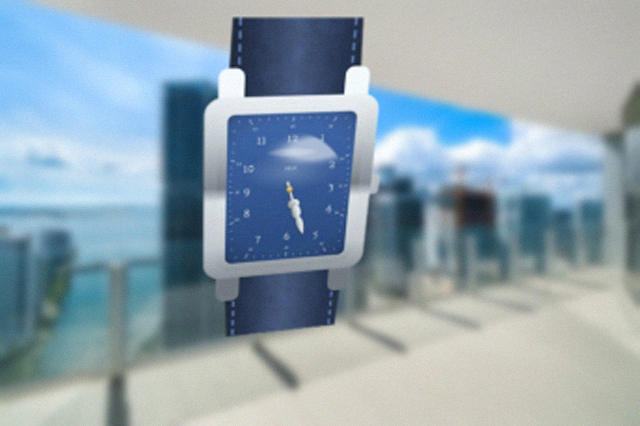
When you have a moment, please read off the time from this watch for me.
5:27
